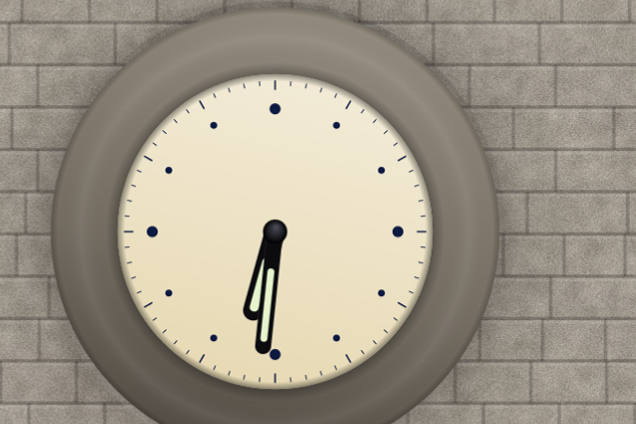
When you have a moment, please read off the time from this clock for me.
6:31
